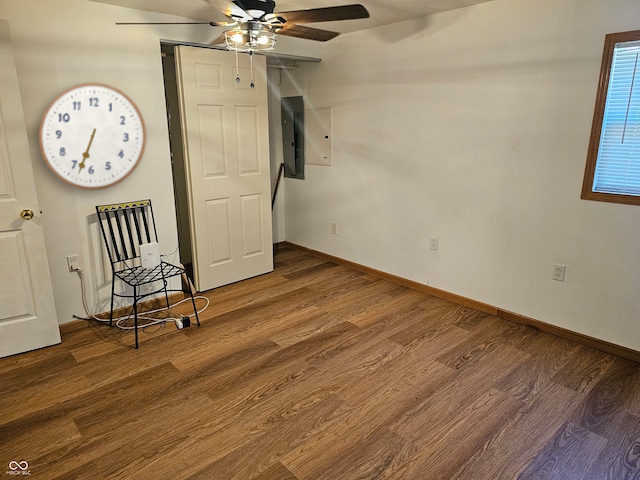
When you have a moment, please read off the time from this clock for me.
6:33
